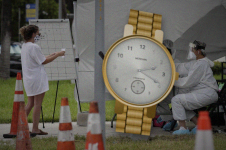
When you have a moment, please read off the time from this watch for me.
2:19
